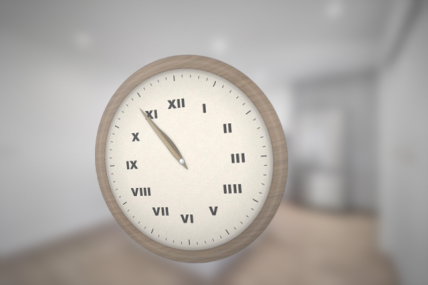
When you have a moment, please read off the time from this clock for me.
10:54
